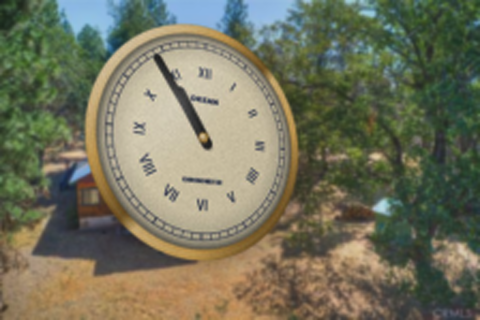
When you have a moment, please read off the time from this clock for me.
10:54
